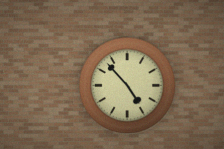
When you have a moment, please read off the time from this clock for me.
4:53
